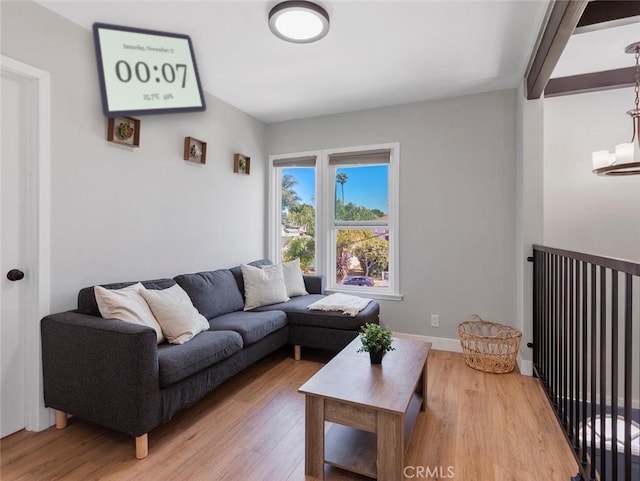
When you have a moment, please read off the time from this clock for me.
0:07
